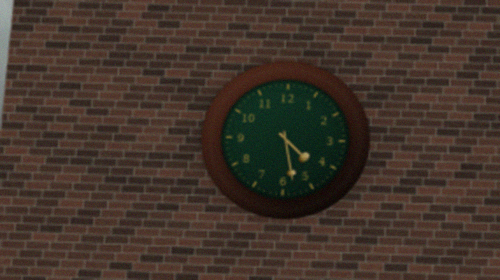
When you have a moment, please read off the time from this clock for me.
4:28
